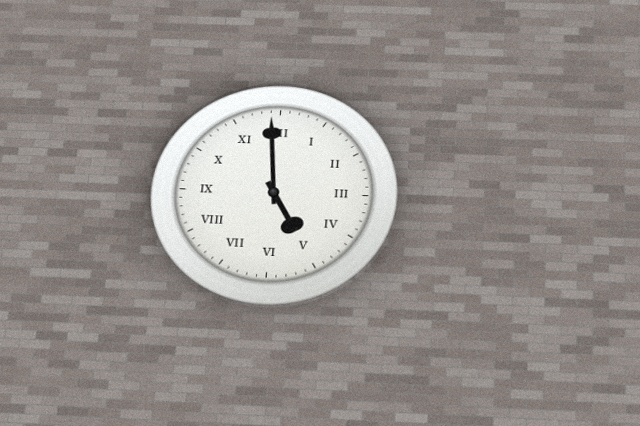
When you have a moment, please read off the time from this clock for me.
4:59
